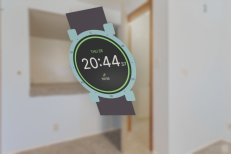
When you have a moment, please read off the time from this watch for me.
20:44
